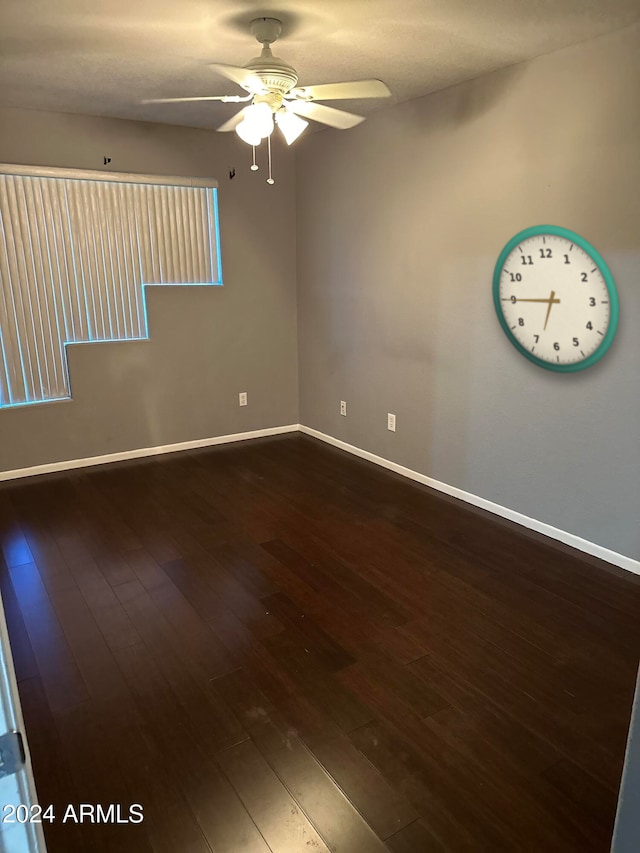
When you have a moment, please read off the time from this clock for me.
6:45
